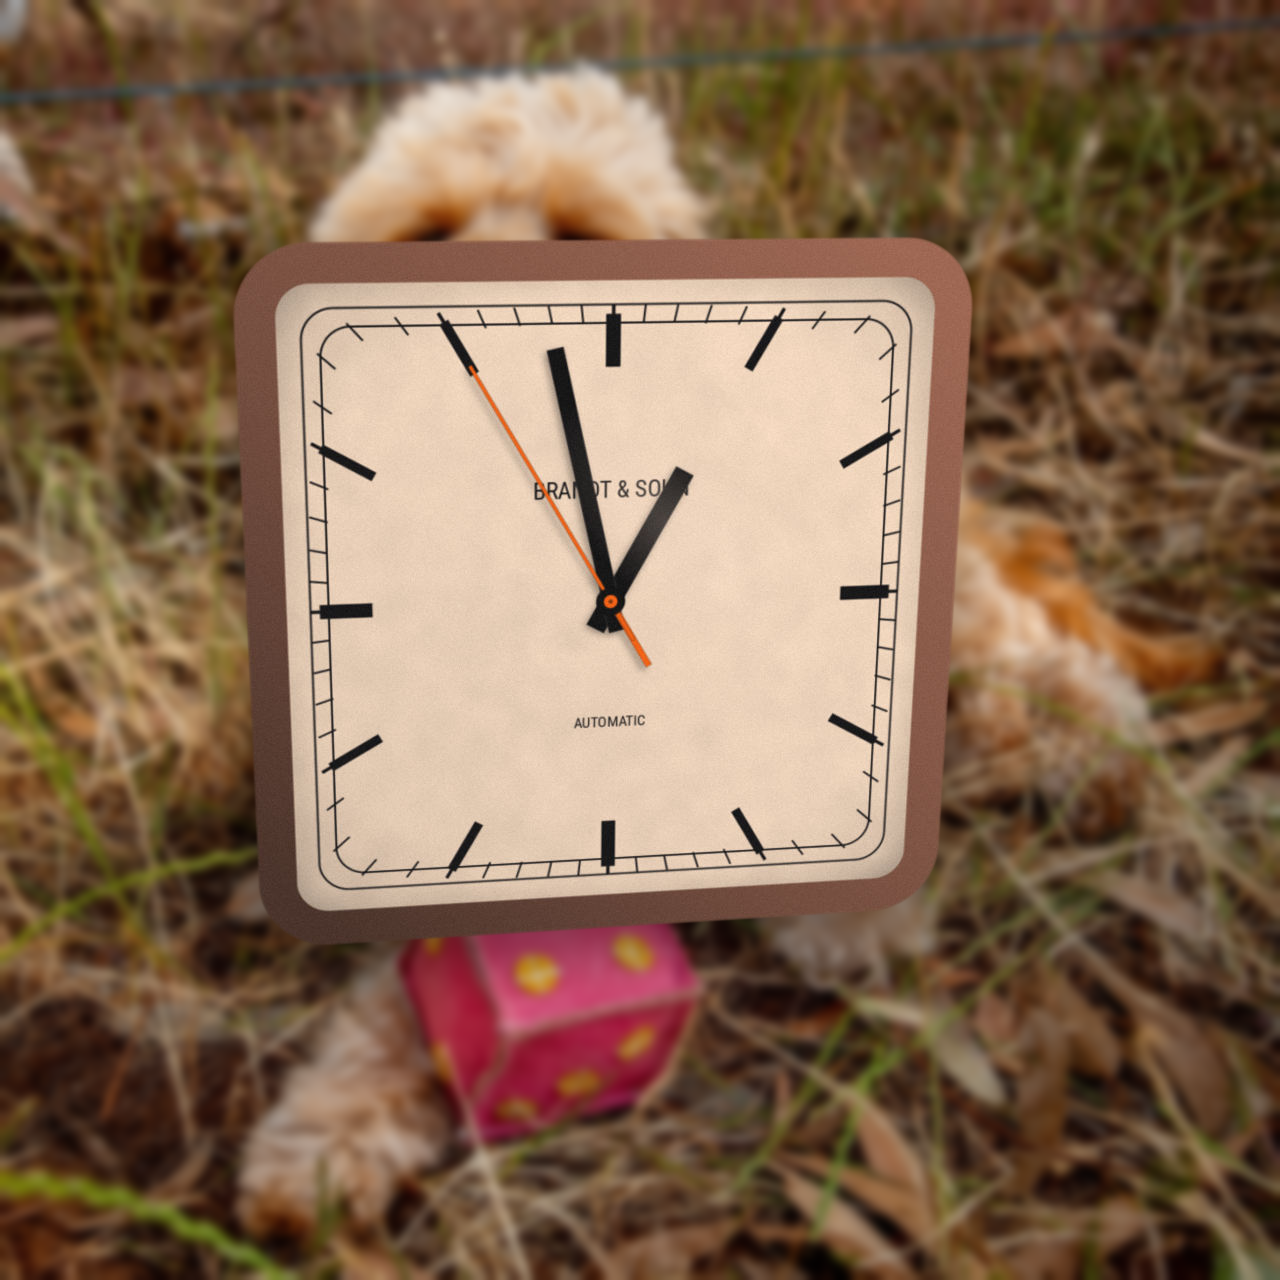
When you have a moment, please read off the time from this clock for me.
12:57:55
